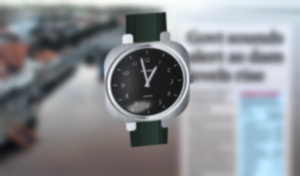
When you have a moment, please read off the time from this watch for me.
12:58
